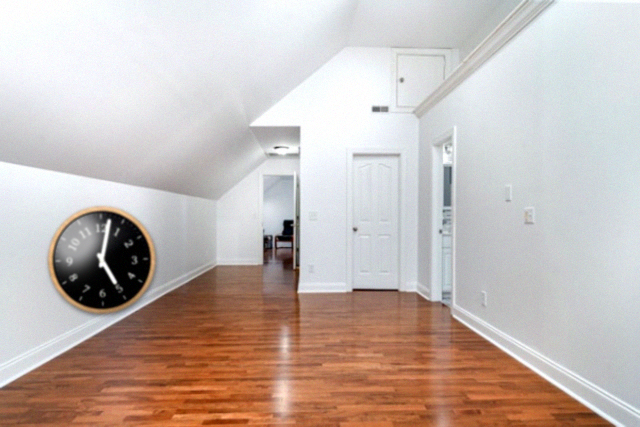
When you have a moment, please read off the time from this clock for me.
5:02
